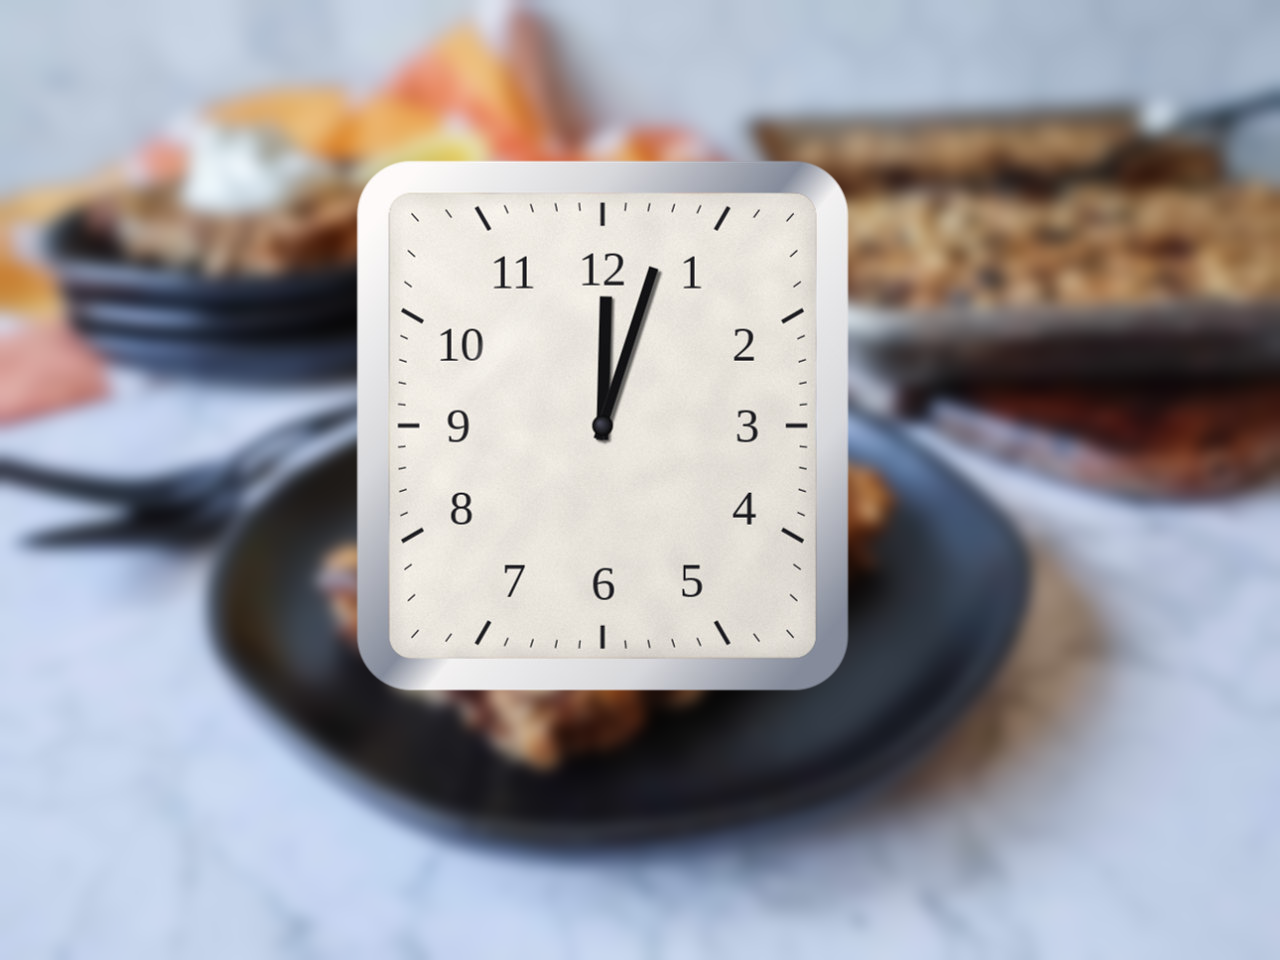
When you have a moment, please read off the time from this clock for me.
12:03
